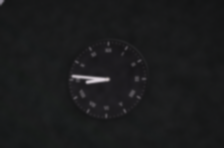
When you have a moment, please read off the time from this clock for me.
8:46
